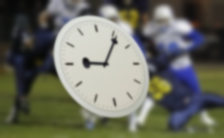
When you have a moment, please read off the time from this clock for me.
9:06
